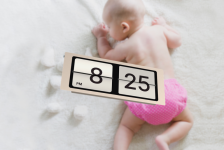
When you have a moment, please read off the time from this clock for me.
8:25
